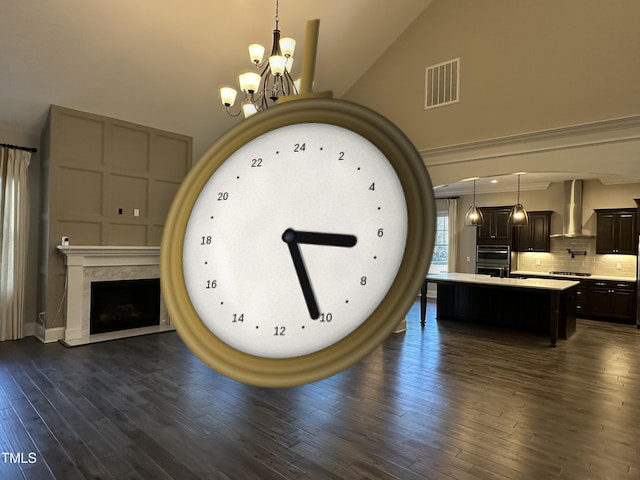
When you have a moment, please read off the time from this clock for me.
6:26
